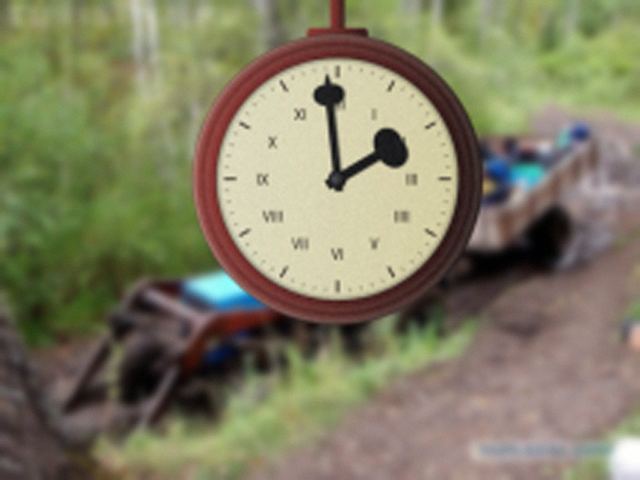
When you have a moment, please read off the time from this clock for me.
1:59
